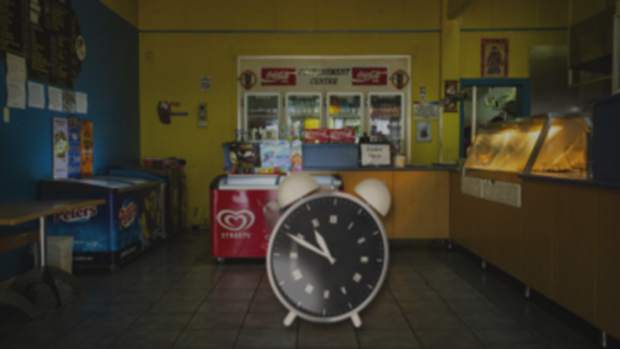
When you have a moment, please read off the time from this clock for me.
10:49
